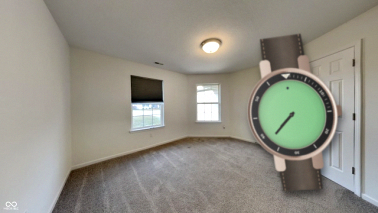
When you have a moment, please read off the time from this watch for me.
7:38
